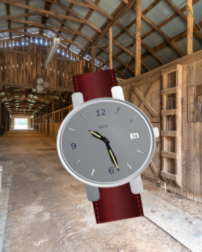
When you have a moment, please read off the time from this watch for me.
10:28
